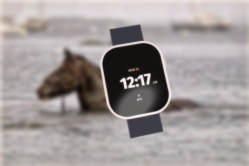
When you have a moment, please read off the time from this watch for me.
12:17
